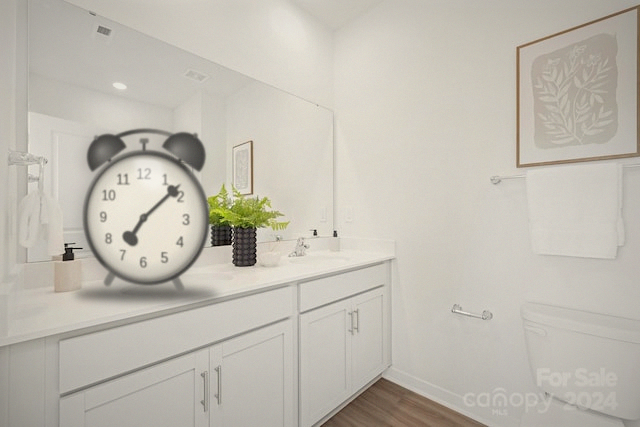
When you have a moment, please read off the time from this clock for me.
7:08
